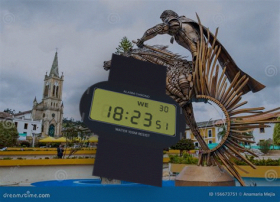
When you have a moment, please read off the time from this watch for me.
18:23:51
